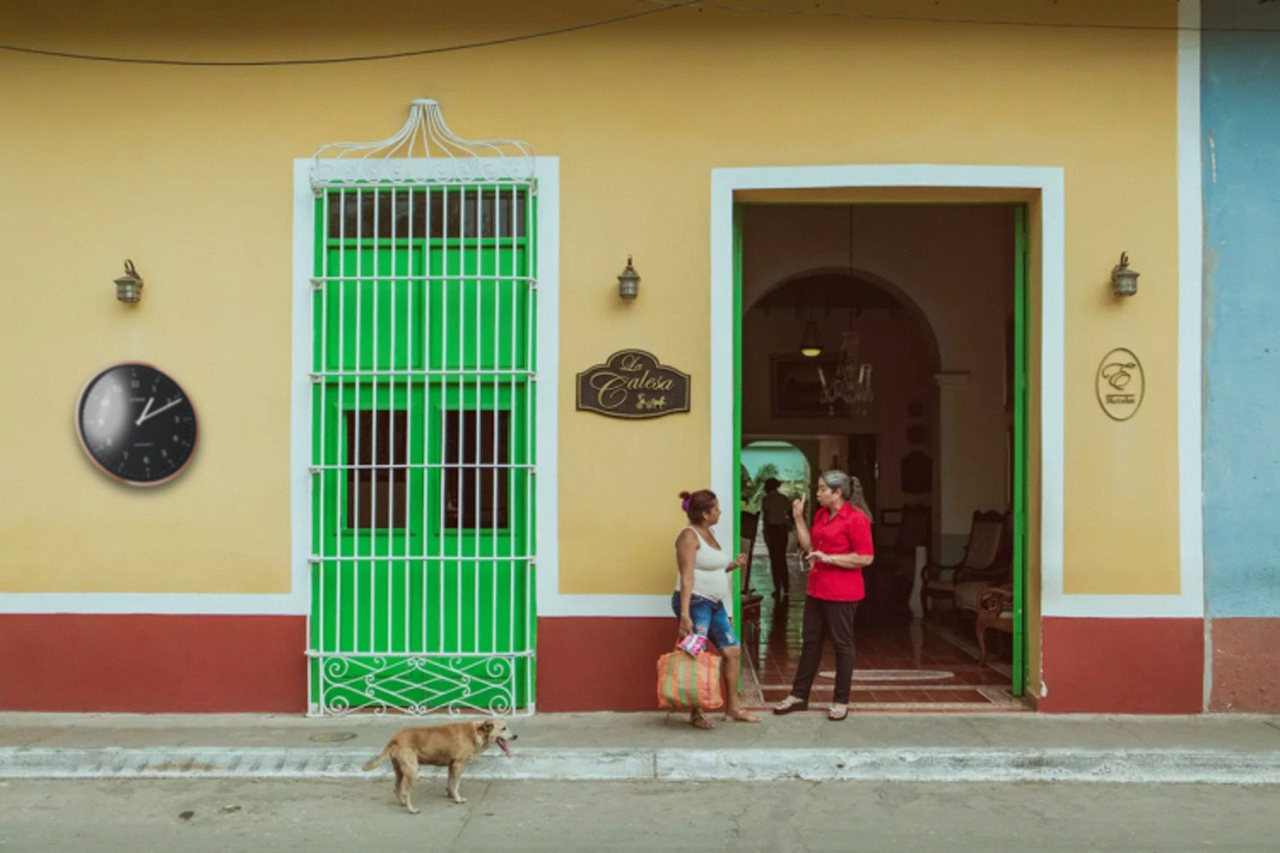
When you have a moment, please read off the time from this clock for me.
1:11
